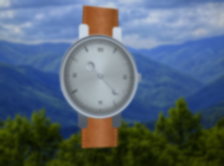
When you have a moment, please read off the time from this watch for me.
10:22
